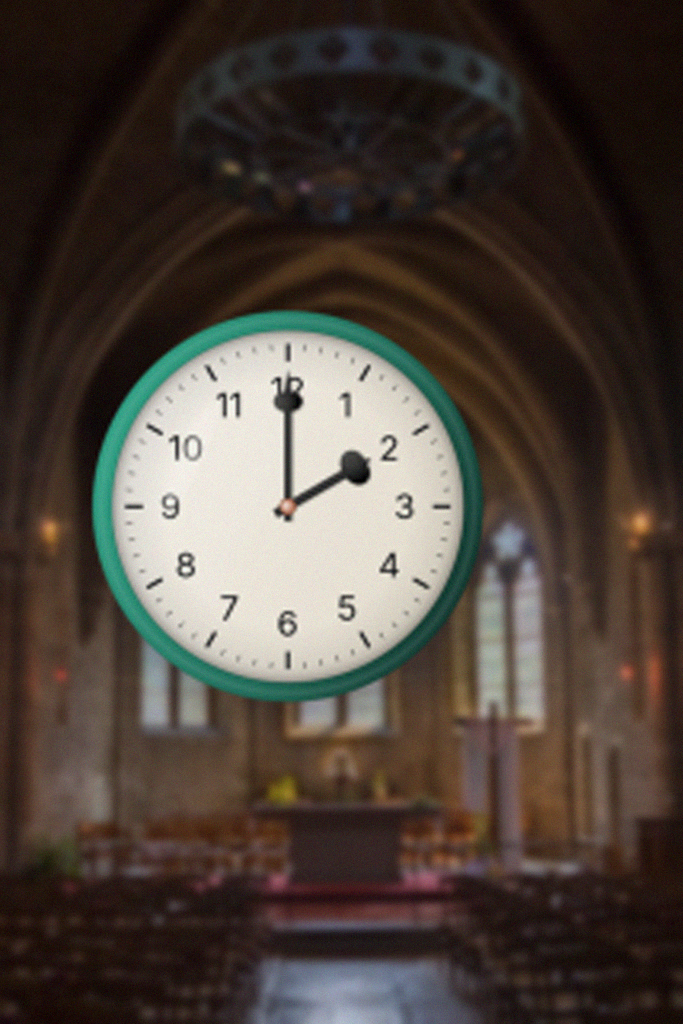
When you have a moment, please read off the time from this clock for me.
2:00
